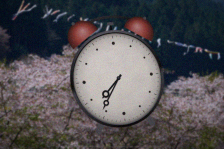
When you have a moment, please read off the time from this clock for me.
7:36
